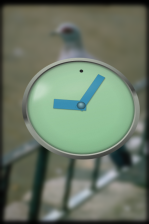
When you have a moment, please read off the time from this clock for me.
9:05
